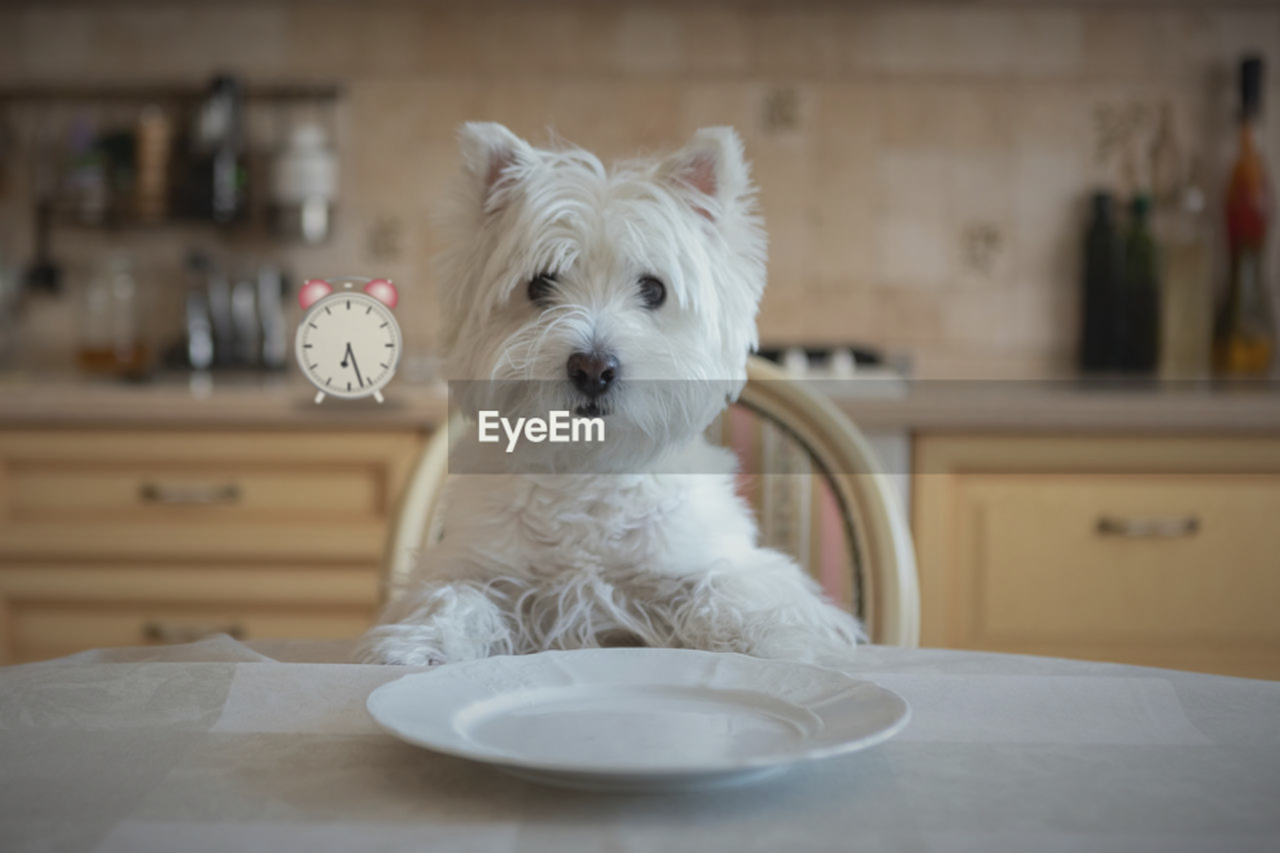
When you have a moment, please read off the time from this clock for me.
6:27
